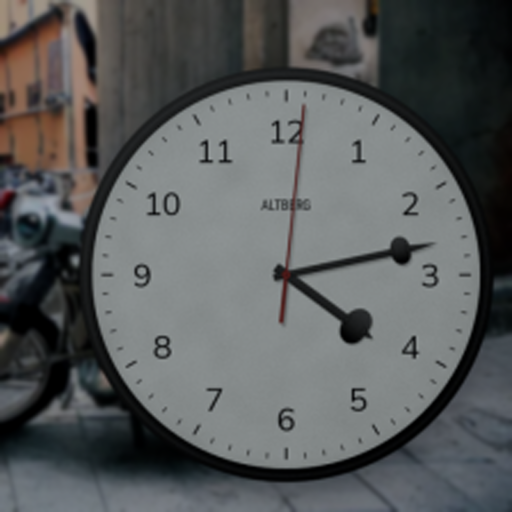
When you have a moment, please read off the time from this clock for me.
4:13:01
